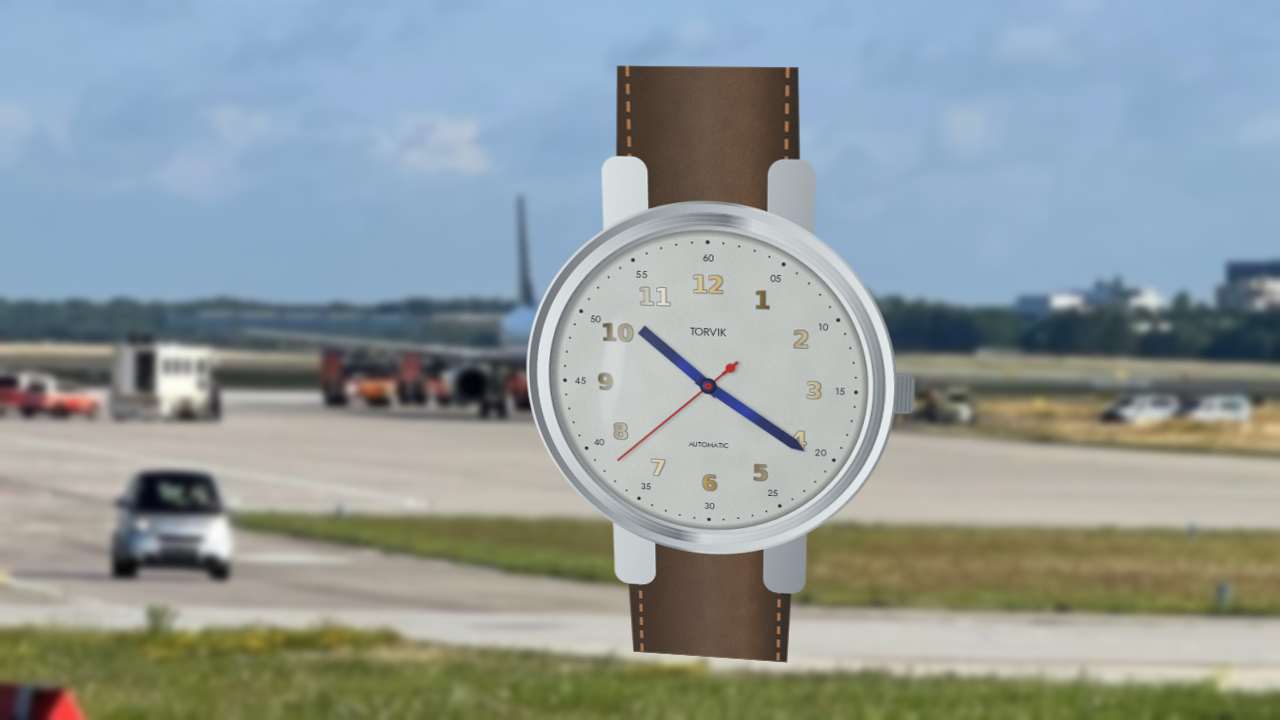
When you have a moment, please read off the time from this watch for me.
10:20:38
